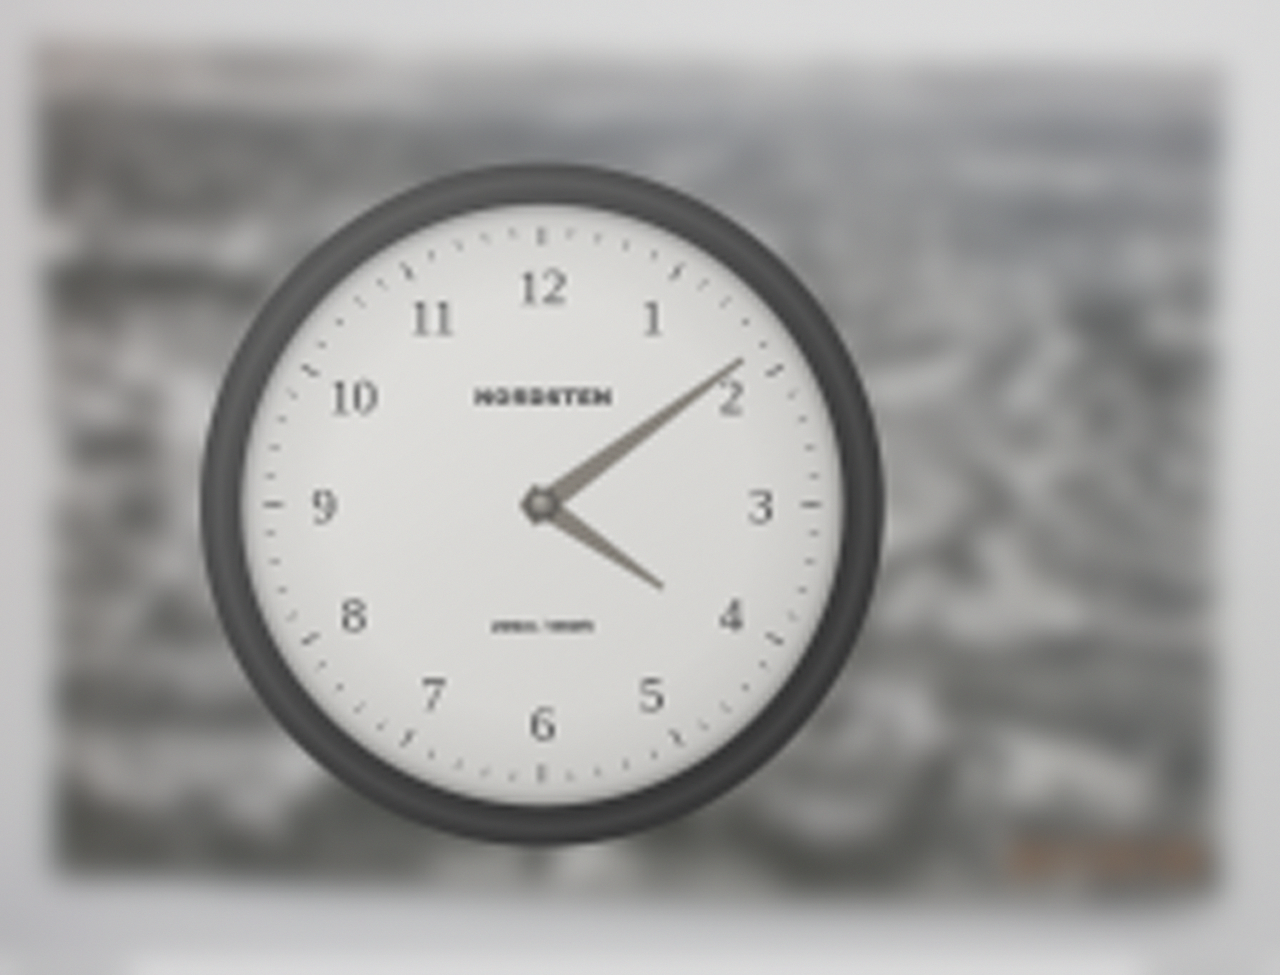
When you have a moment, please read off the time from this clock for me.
4:09
